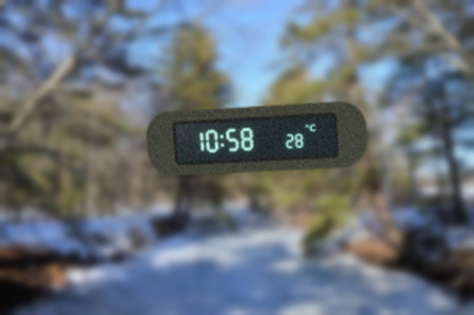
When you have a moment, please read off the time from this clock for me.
10:58
